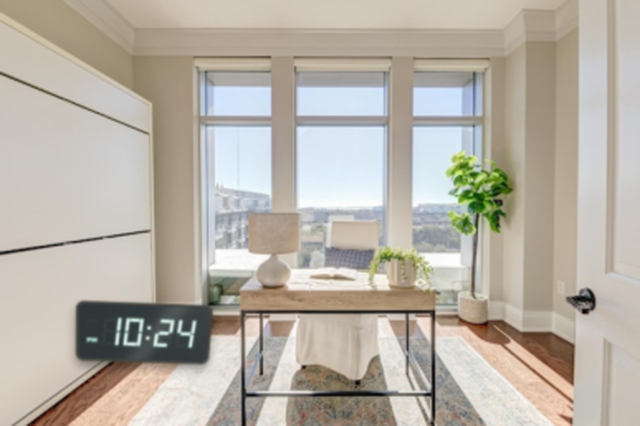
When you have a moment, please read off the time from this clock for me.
10:24
